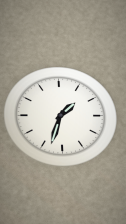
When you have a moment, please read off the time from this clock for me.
1:33
